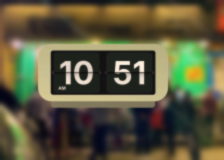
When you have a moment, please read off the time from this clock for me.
10:51
